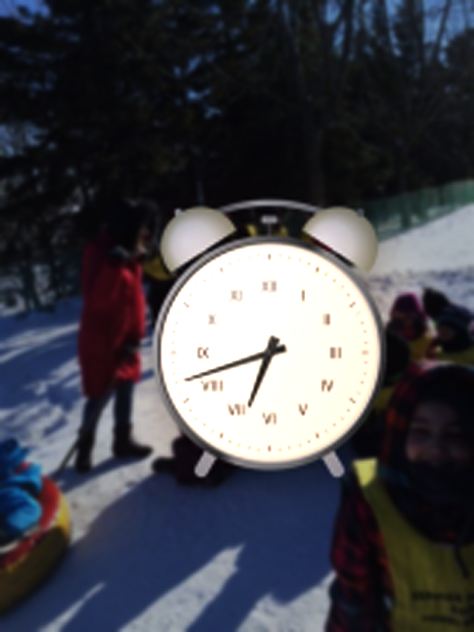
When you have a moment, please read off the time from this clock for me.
6:42
